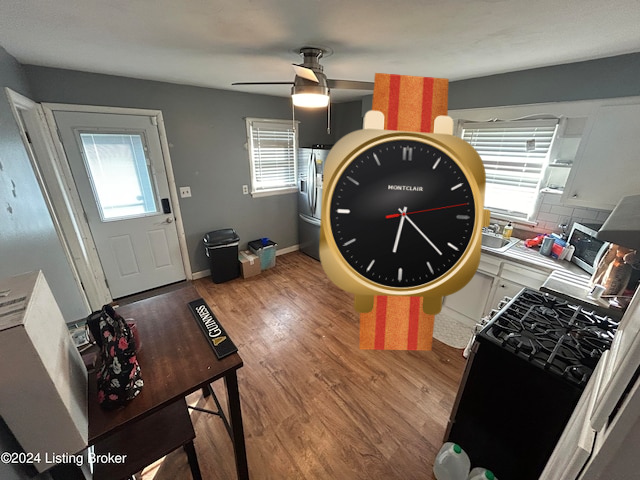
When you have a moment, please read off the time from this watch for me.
6:22:13
